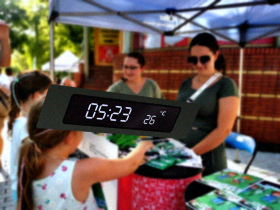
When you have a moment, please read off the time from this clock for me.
5:23
